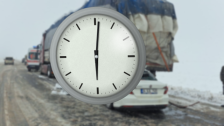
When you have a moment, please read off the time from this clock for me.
6:01
